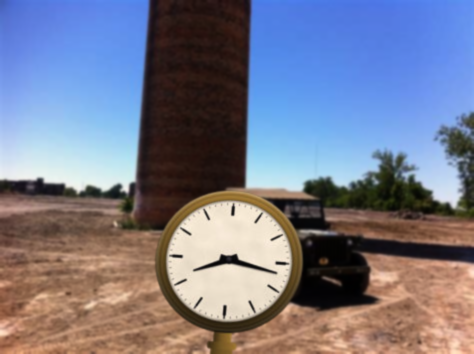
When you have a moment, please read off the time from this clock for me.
8:17
